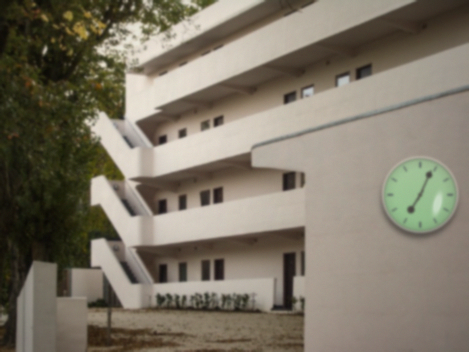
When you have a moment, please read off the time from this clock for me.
7:04
